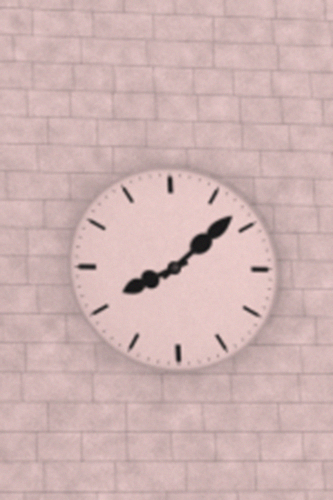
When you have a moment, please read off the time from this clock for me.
8:08
